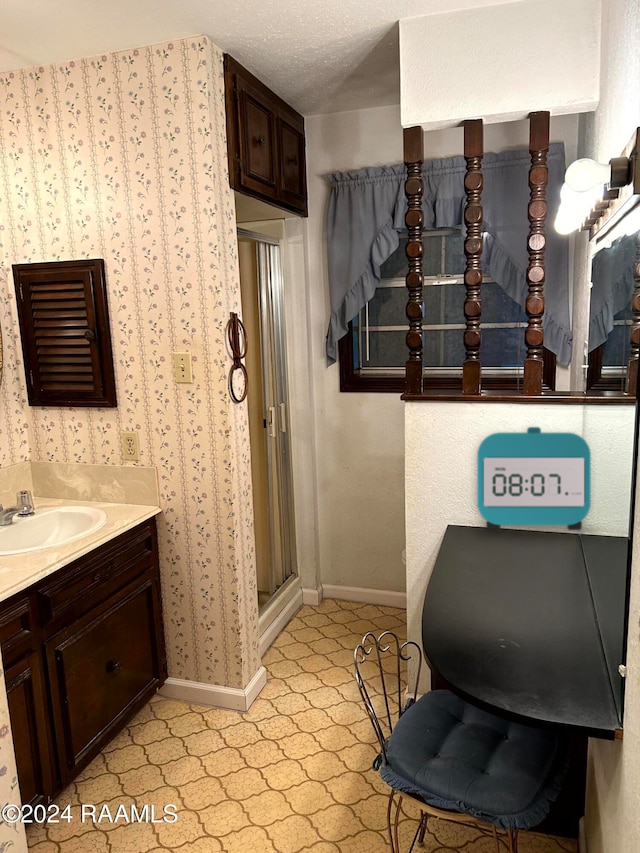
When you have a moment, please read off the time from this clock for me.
8:07
